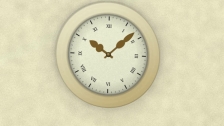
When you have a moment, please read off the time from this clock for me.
10:08
